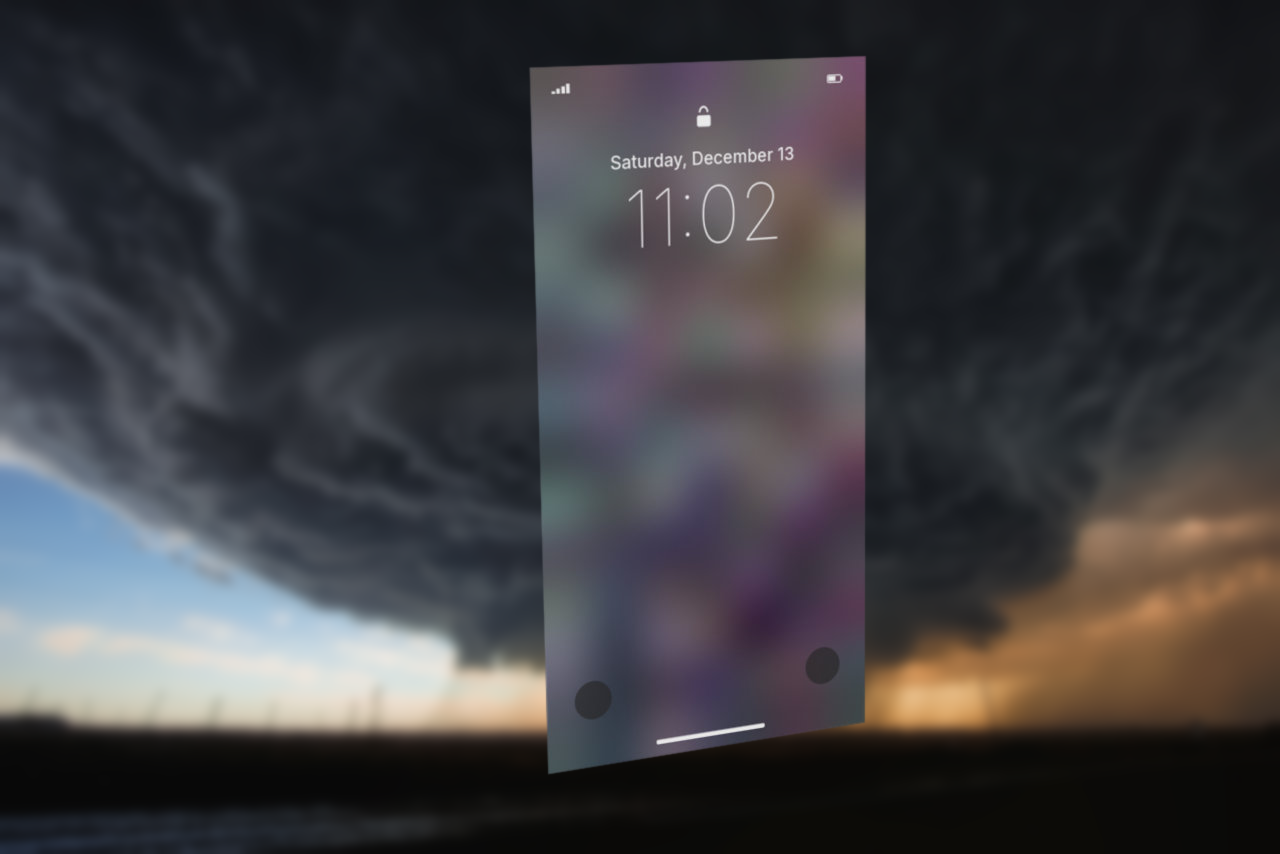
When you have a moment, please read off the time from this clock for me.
11:02
